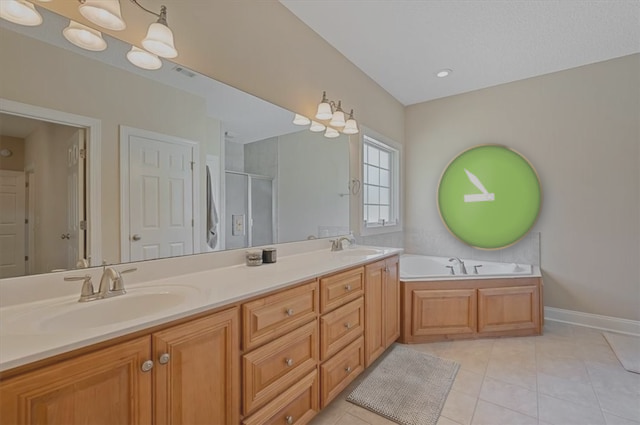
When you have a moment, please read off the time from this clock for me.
8:53
